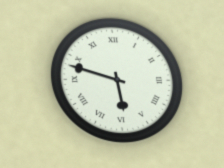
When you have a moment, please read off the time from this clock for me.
5:48
